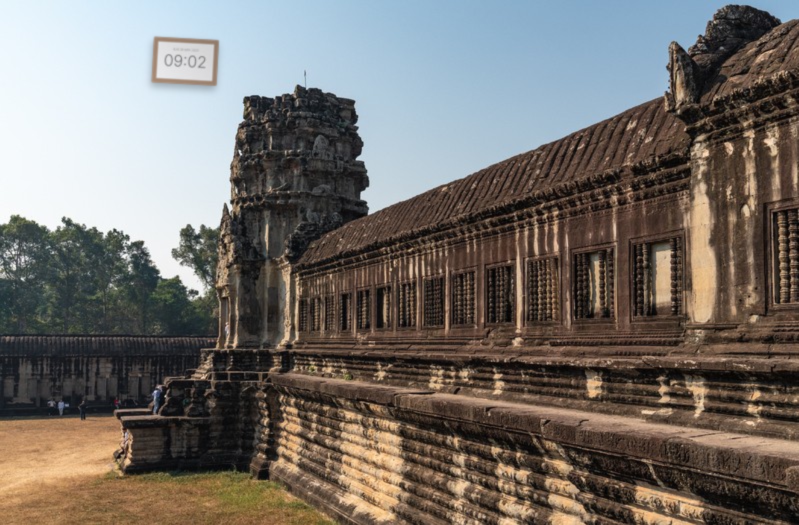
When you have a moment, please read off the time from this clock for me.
9:02
